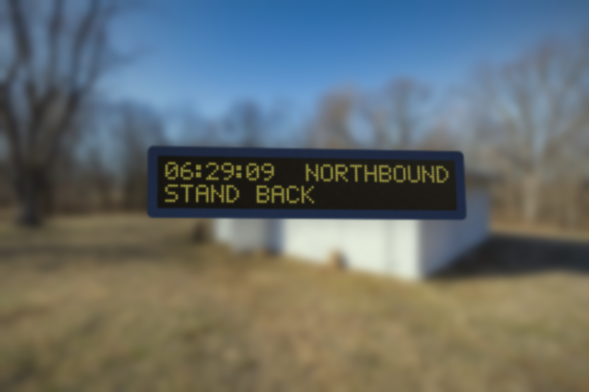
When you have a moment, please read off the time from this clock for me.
6:29:09
